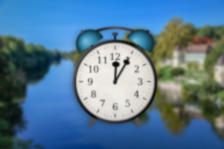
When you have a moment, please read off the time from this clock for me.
12:05
